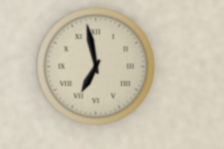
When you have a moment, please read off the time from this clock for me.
6:58
